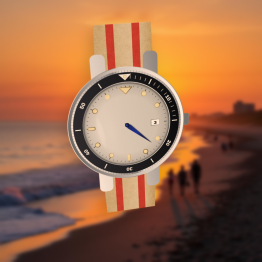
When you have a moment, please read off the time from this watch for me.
4:22
